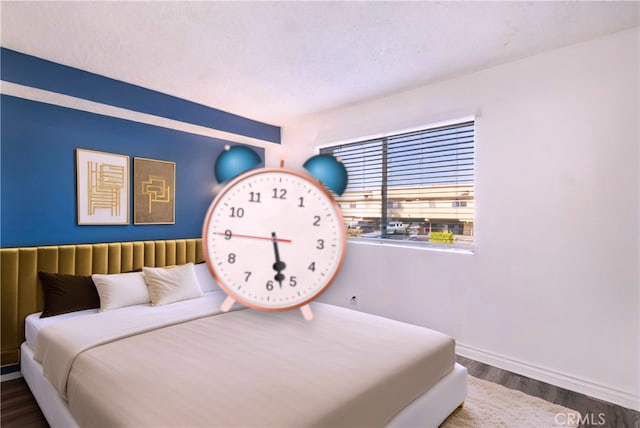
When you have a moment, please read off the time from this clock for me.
5:27:45
